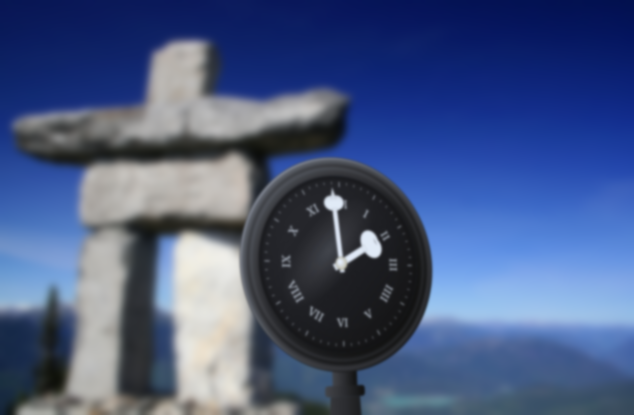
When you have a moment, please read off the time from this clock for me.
1:59
